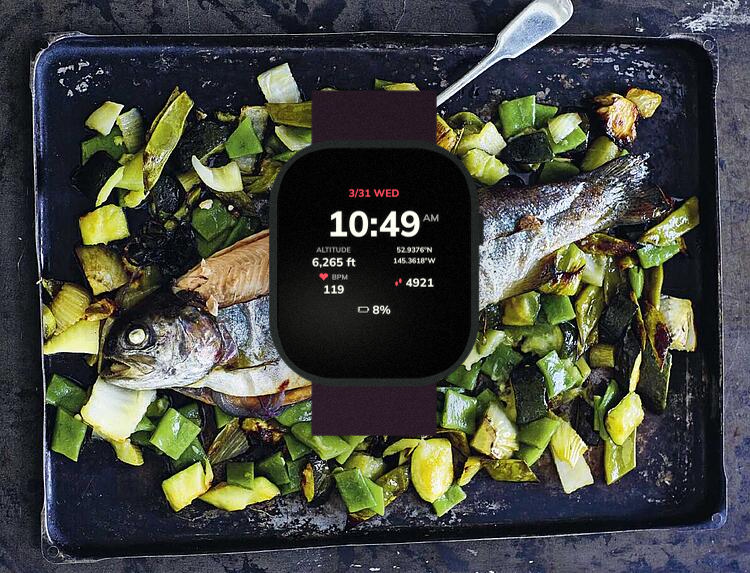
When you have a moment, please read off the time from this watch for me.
10:49
